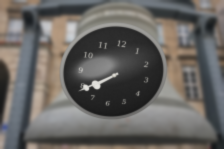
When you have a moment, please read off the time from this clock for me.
7:39
